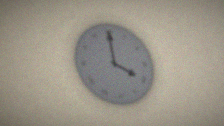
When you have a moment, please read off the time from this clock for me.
4:00
